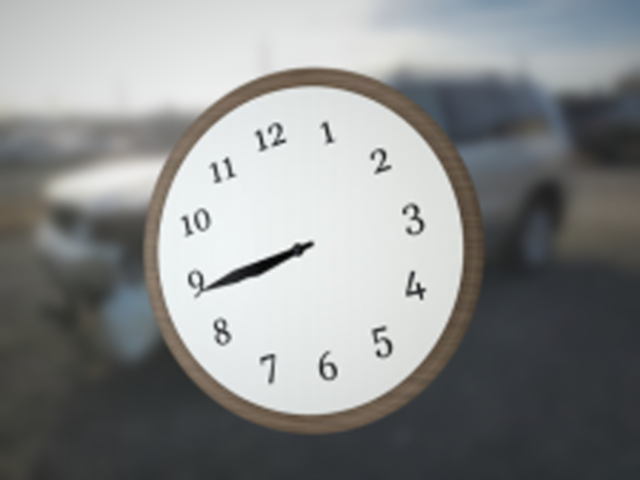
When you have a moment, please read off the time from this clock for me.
8:44
